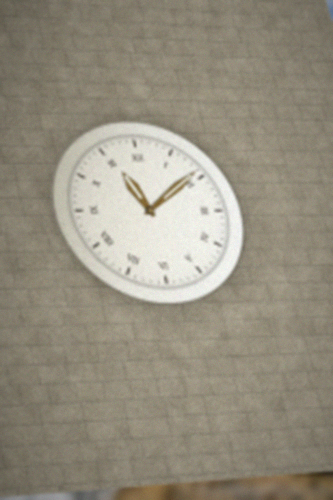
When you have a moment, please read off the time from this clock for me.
11:09
